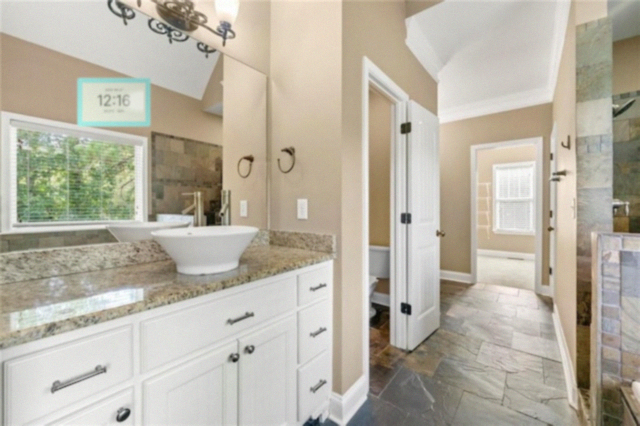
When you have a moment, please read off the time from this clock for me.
12:16
